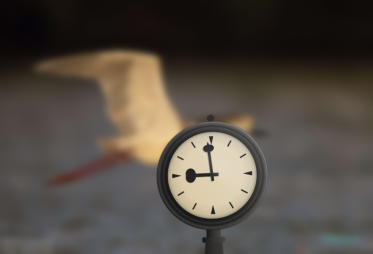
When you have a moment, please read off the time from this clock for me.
8:59
